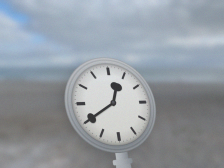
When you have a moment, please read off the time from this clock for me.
12:40
